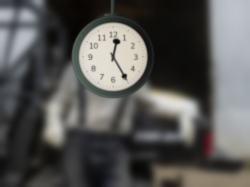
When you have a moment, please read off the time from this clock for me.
12:25
